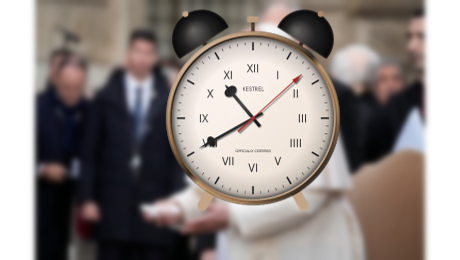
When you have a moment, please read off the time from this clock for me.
10:40:08
